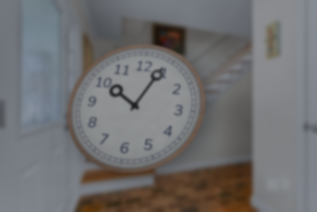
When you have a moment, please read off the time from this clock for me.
10:04
